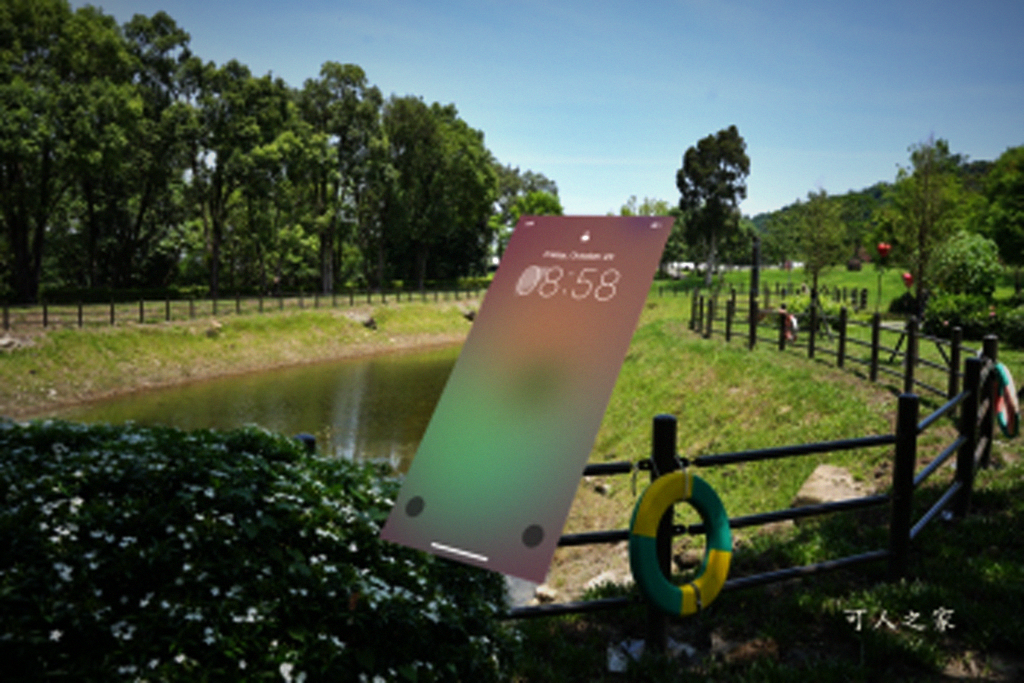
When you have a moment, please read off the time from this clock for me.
8:58
